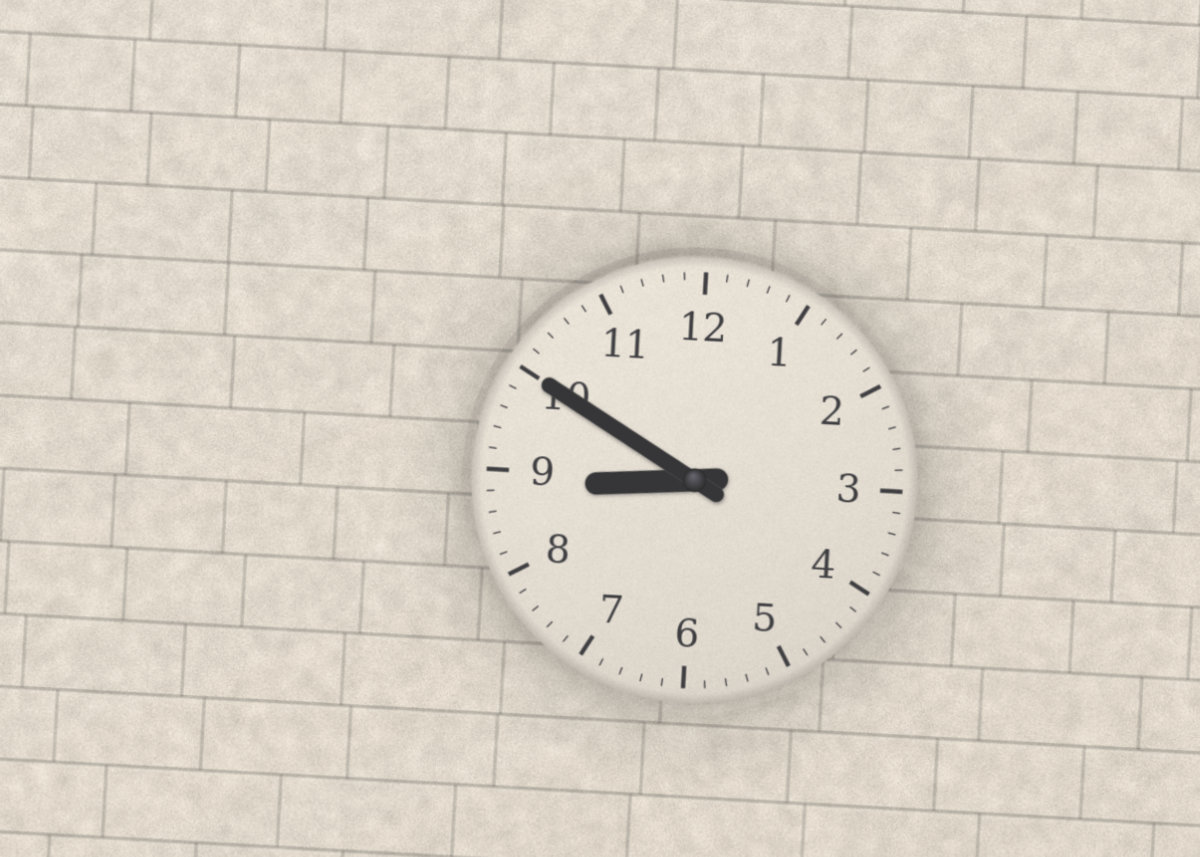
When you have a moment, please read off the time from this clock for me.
8:50
